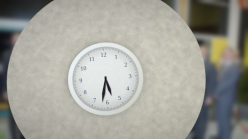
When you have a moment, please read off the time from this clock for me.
5:32
